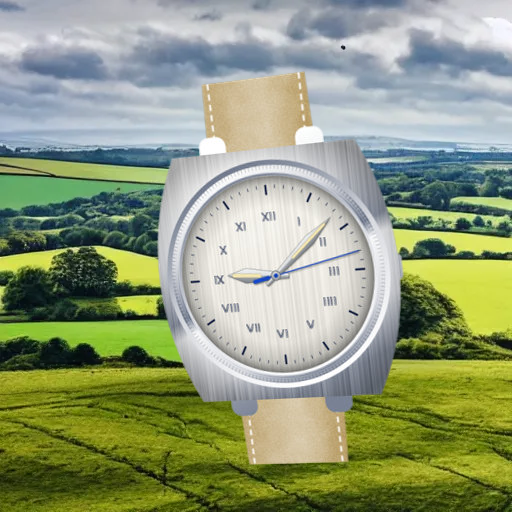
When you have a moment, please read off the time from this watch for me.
9:08:13
